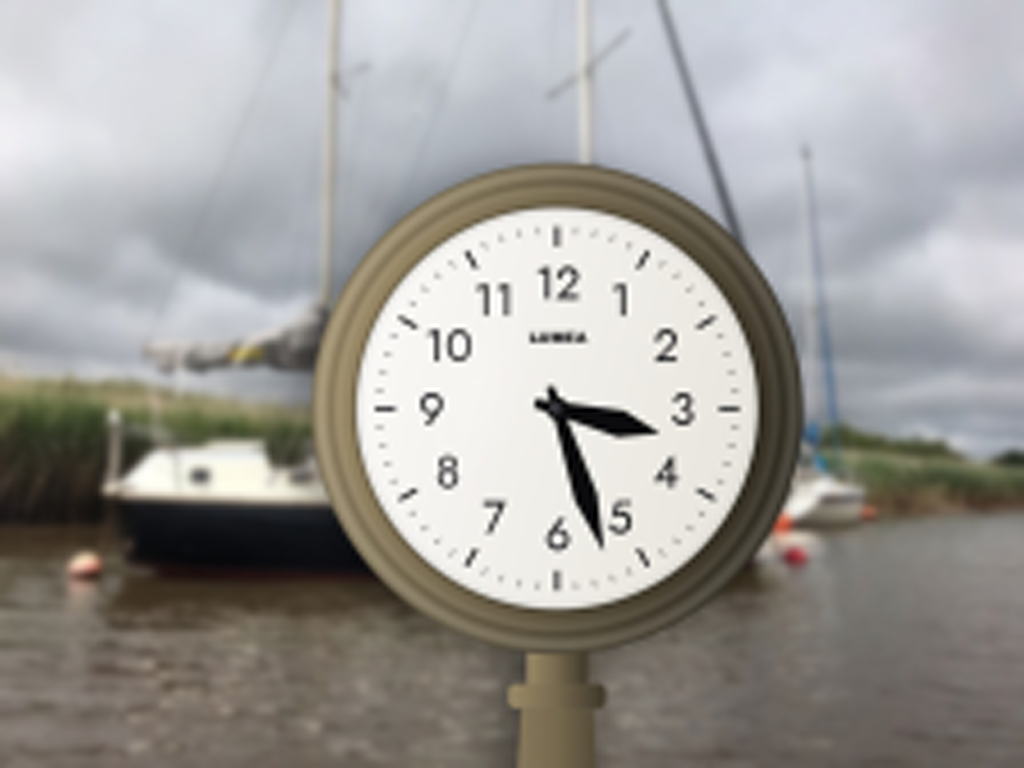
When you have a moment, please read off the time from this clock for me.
3:27
